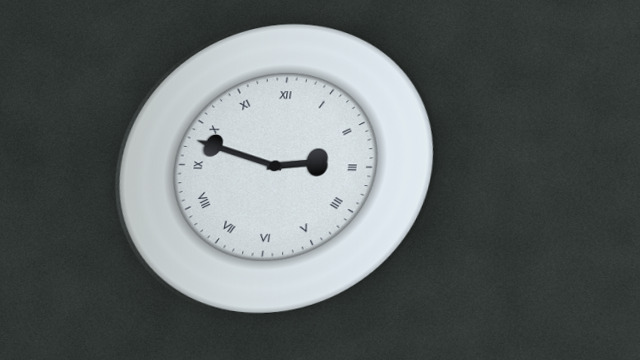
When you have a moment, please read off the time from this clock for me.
2:48
